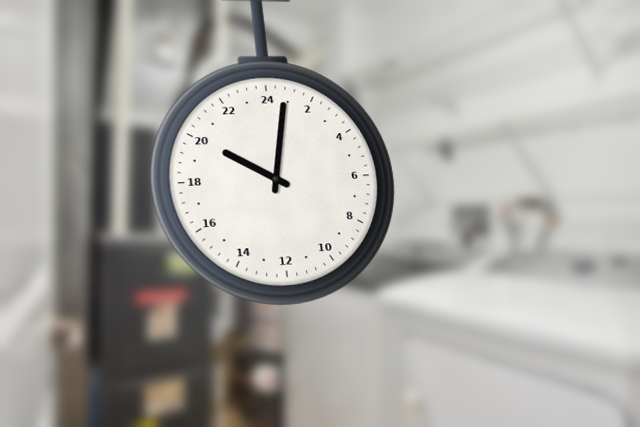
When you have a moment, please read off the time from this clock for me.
20:02
